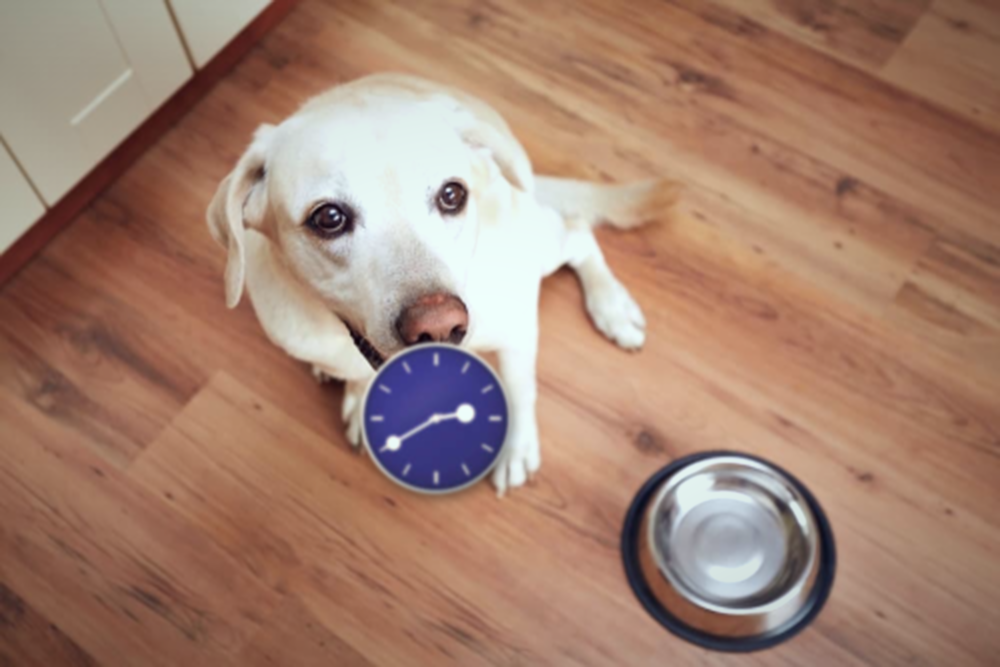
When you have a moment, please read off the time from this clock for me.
2:40
